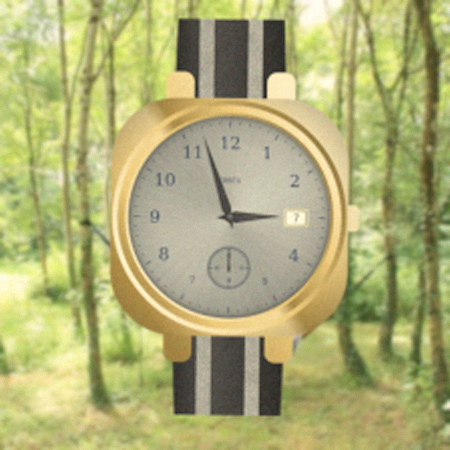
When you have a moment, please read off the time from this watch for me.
2:57
